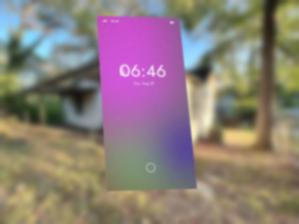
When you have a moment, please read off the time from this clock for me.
6:46
